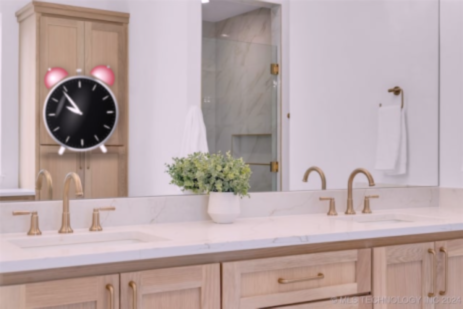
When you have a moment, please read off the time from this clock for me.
9:54
